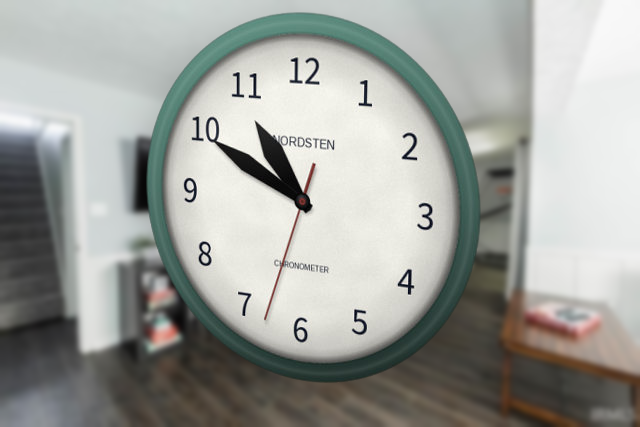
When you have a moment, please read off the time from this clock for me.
10:49:33
